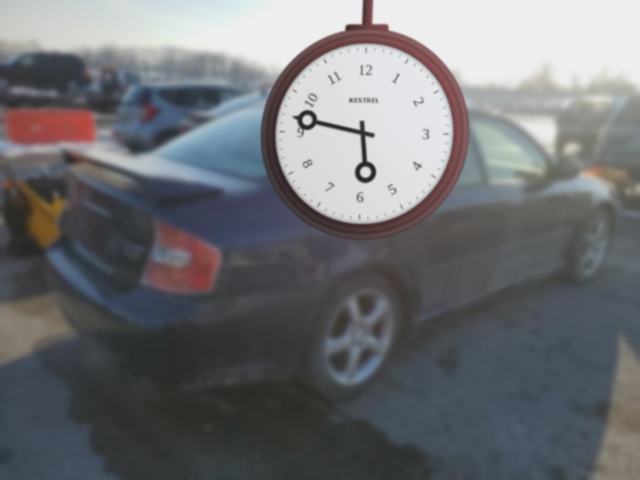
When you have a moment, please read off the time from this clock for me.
5:47
